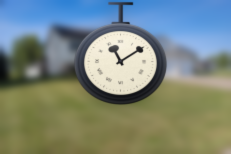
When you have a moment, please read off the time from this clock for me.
11:09
